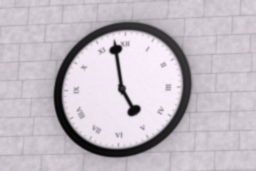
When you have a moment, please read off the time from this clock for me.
4:58
